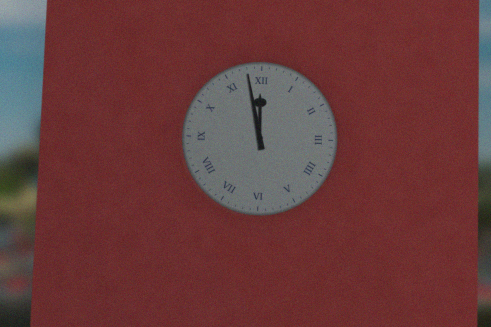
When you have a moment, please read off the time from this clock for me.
11:58
